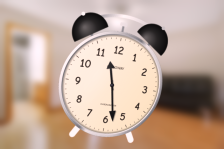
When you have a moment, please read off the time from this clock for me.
11:28
